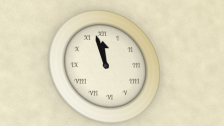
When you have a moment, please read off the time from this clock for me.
11:58
